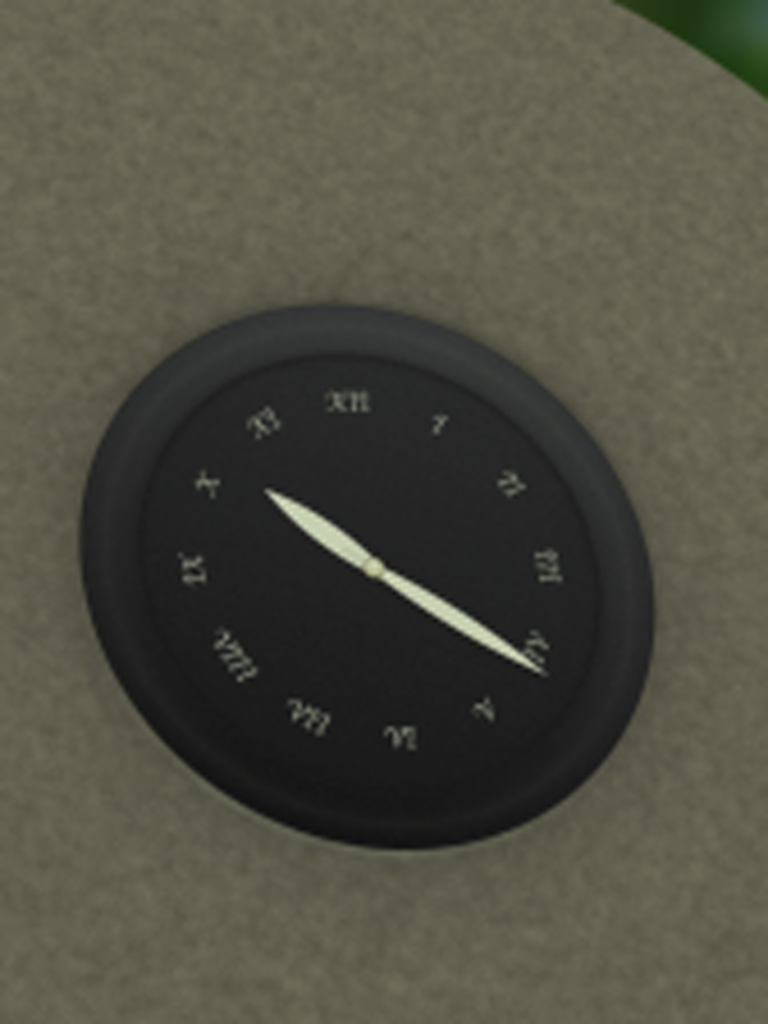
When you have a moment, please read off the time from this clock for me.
10:21
